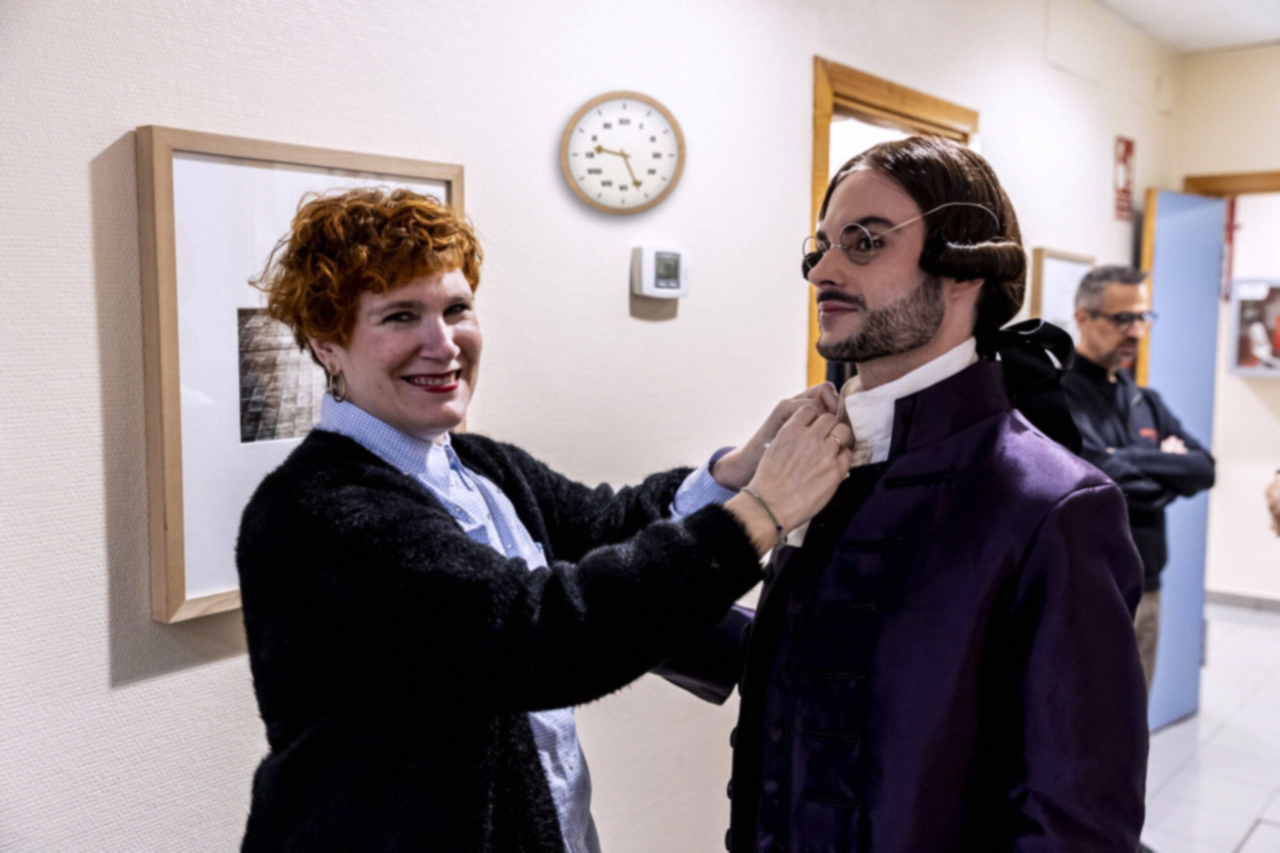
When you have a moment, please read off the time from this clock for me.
9:26
